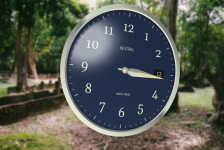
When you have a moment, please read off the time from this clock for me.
3:16
